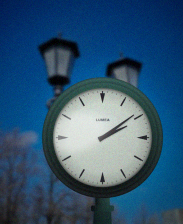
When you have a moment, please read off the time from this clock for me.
2:09
